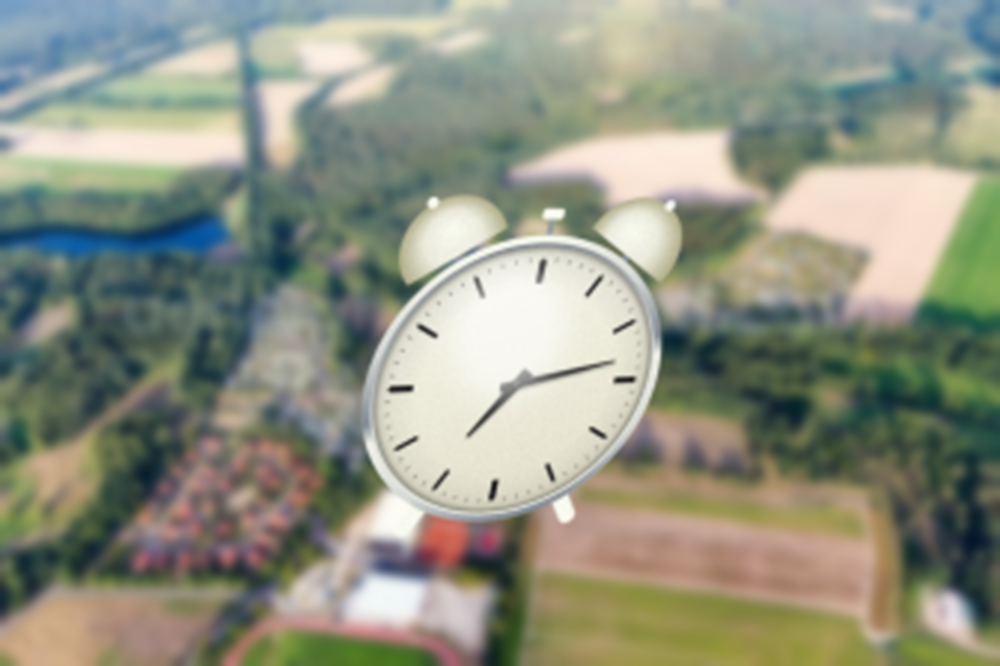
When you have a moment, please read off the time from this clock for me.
7:13
